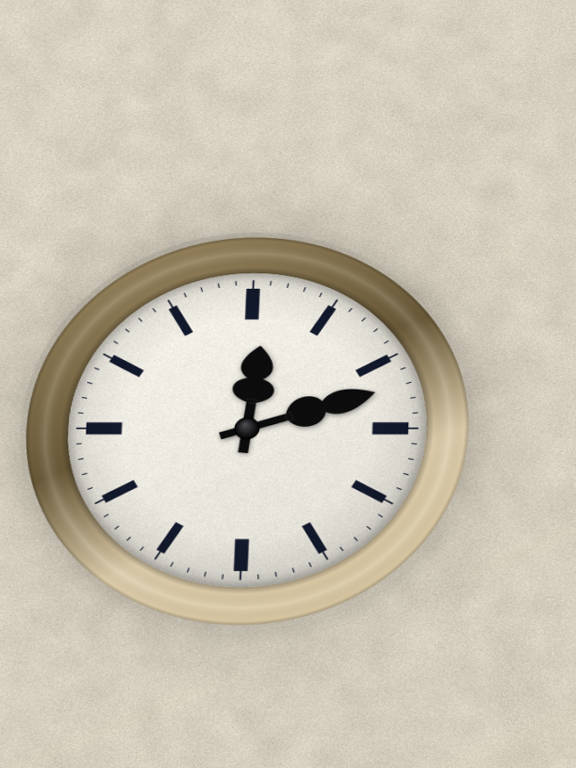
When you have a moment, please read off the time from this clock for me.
12:12
